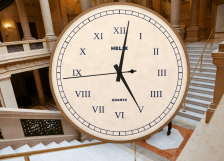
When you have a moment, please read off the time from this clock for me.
5:01:44
